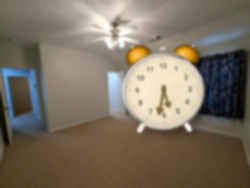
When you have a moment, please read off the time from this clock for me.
5:32
